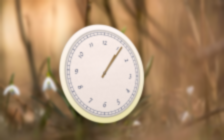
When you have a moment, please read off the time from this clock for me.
1:06
